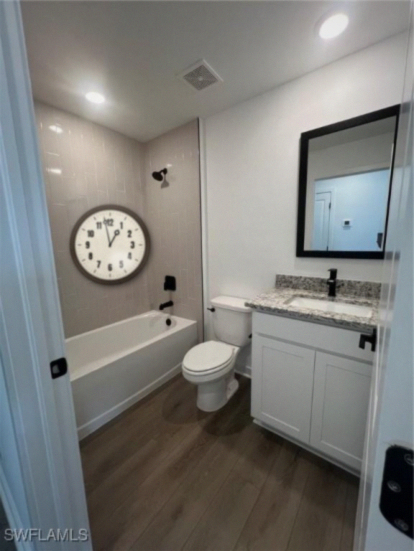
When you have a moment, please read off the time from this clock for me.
12:58
